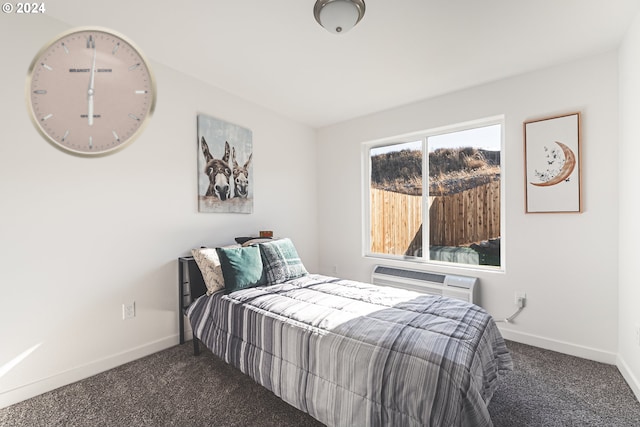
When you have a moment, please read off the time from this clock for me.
6:01
